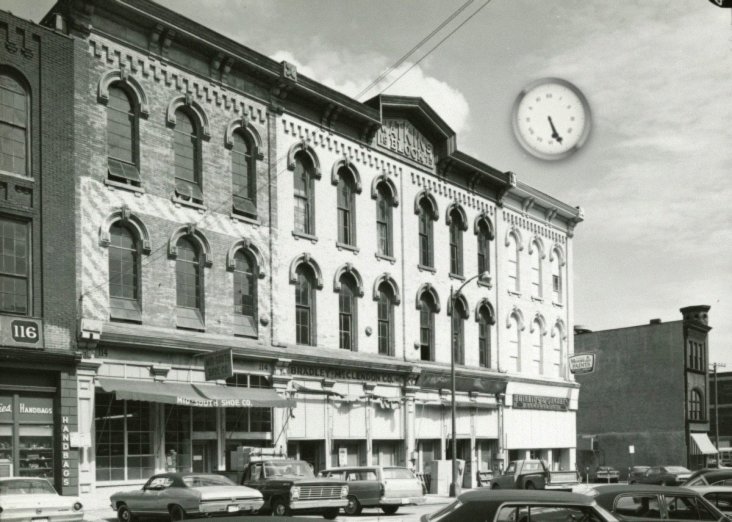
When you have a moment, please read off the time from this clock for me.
5:26
